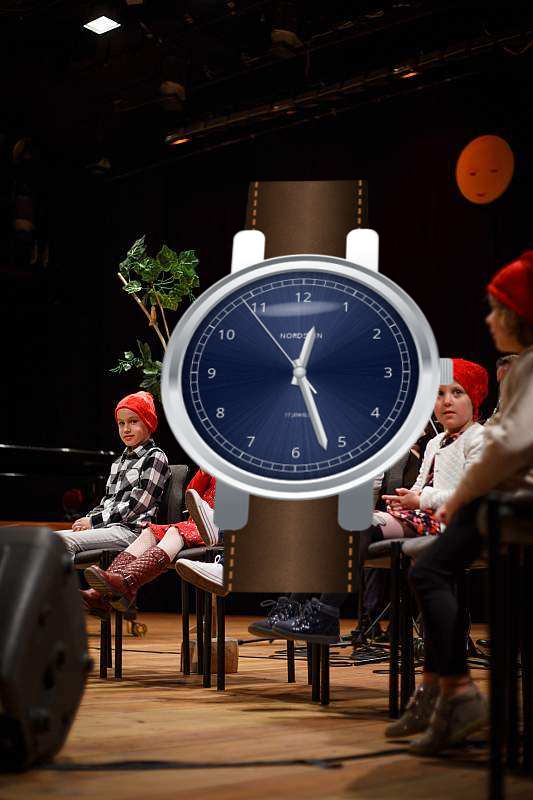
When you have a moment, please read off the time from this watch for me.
12:26:54
